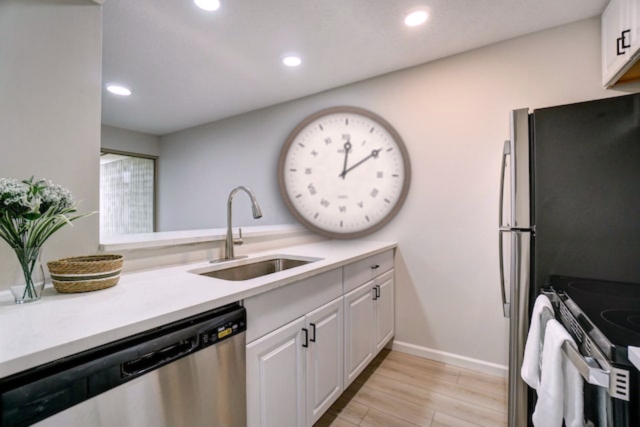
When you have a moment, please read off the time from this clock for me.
12:09
